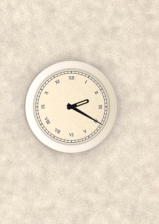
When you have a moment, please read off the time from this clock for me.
2:20
